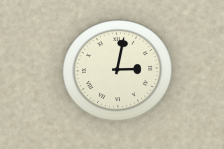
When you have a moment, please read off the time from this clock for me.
3:02
